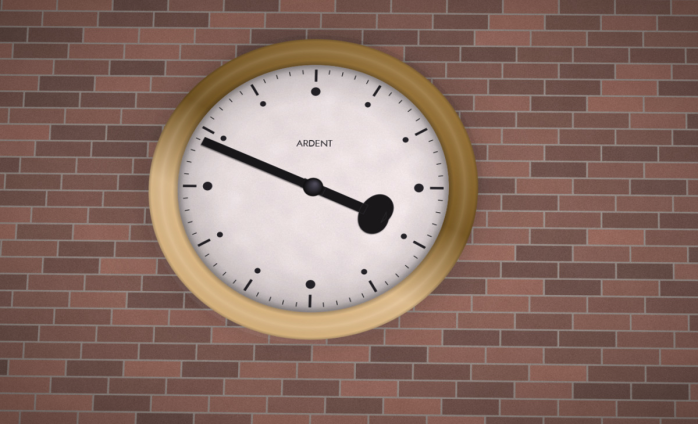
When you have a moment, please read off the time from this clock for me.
3:49
